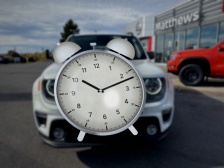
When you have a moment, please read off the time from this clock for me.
10:12
